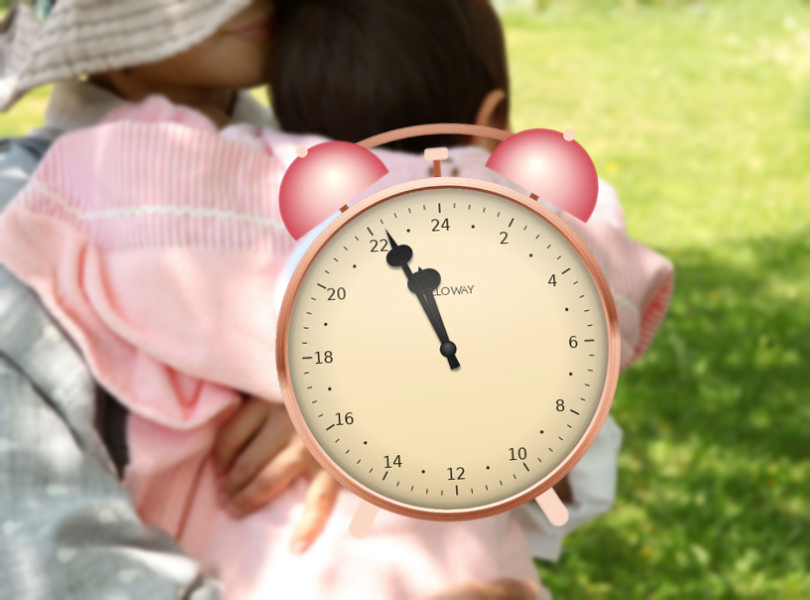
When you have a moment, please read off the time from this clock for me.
22:56
